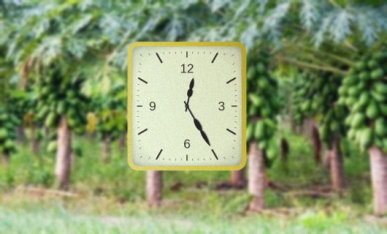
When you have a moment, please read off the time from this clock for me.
12:25
